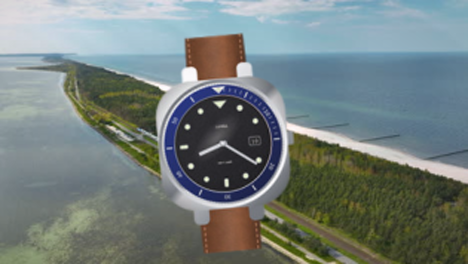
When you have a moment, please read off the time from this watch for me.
8:21
